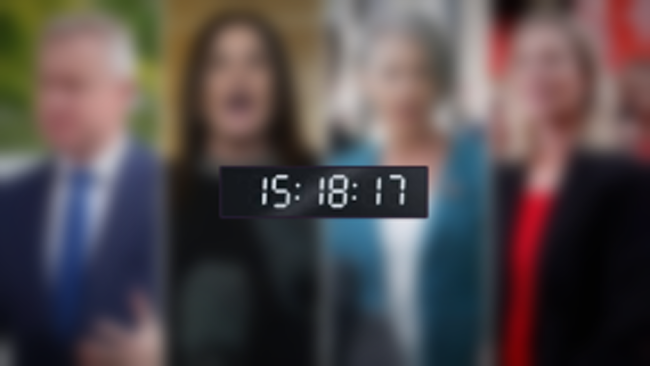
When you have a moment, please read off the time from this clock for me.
15:18:17
